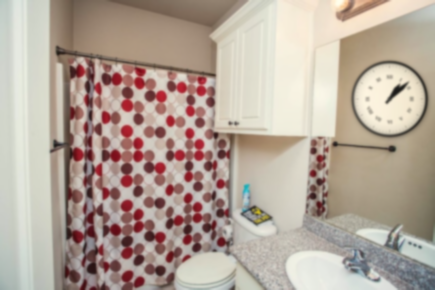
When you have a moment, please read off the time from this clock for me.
1:08
